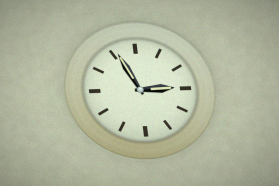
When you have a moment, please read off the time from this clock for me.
2:56
